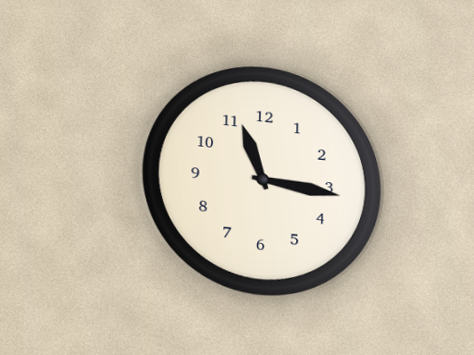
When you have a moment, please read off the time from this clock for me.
11:16
